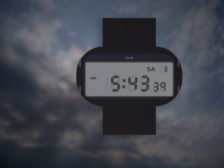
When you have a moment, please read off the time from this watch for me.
5:43:39
